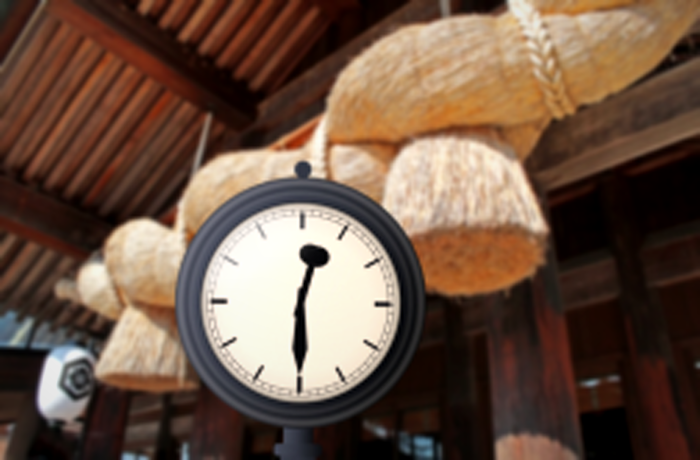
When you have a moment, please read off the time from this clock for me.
12:30
